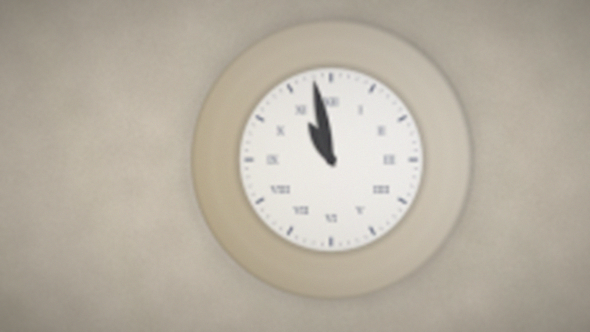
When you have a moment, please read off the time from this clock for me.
10:58
